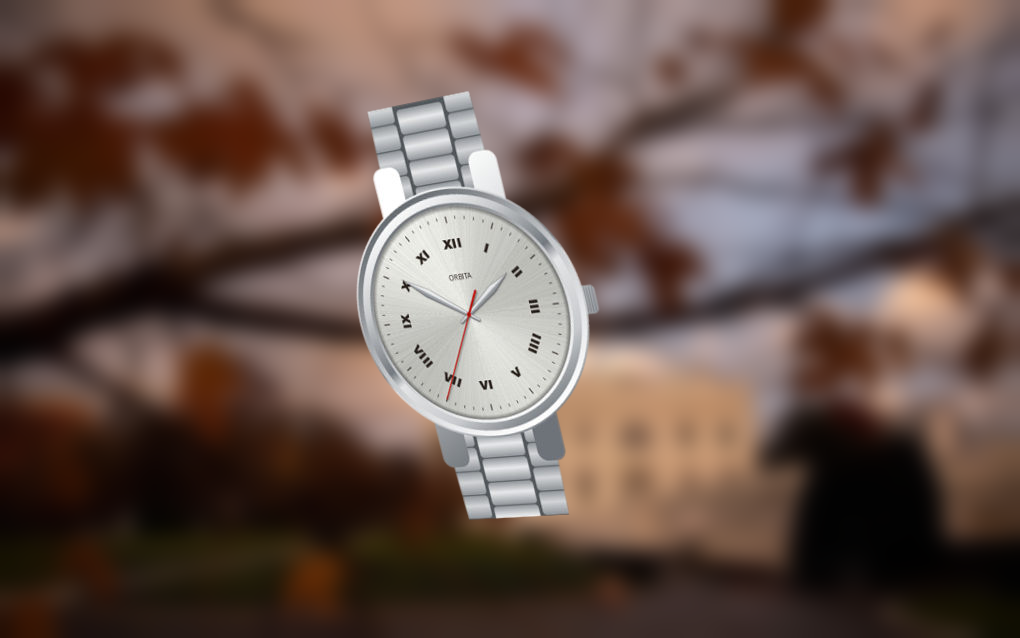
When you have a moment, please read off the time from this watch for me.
1:50:35
